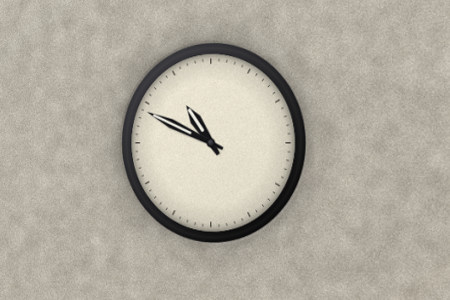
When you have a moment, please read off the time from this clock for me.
10:49
